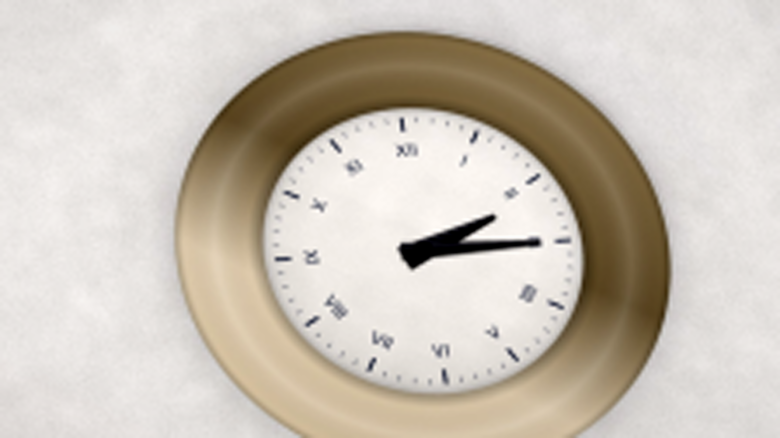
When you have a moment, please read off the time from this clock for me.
2:15
